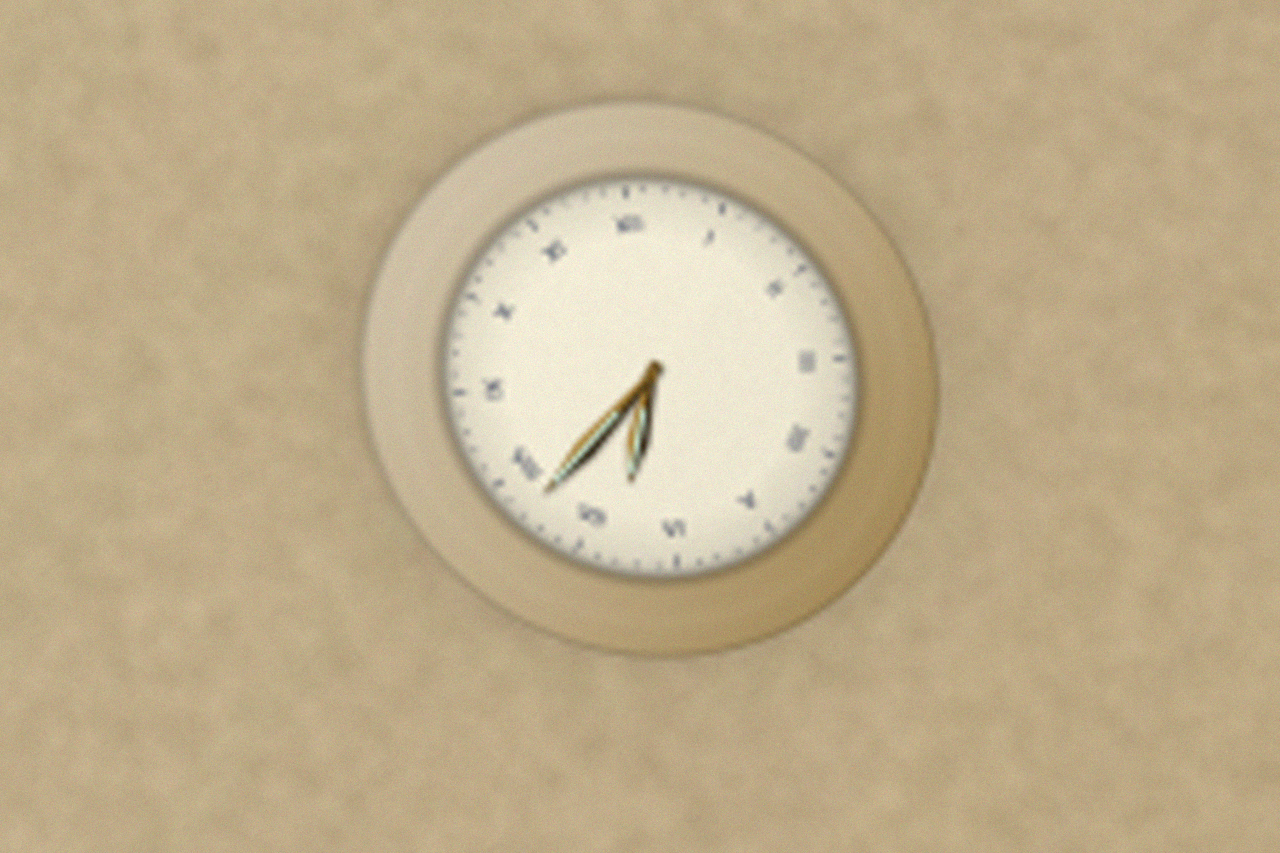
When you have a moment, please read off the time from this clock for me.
6:38
